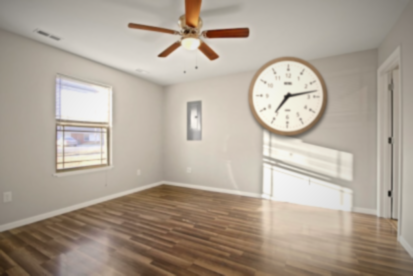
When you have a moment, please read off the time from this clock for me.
7:13
